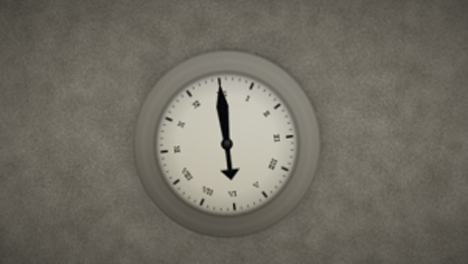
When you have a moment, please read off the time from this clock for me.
6:00
